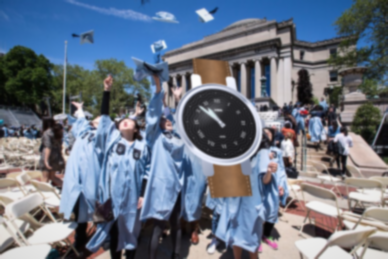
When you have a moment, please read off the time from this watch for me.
10:52
